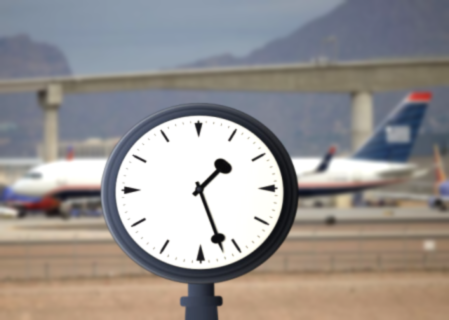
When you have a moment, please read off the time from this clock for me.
1:27
